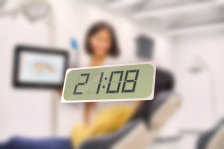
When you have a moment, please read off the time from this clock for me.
21:08
